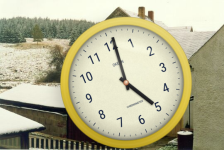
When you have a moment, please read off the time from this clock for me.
5:01
